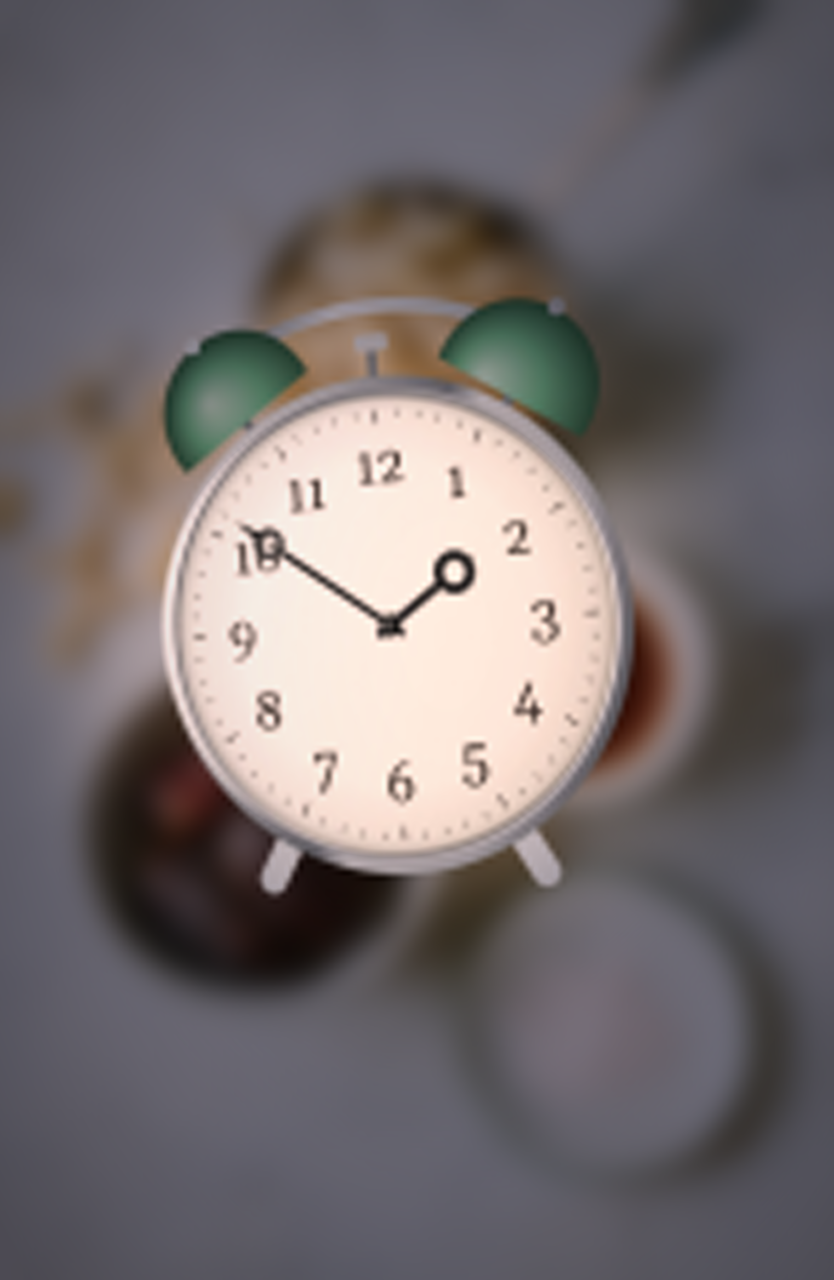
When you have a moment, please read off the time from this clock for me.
1:51
